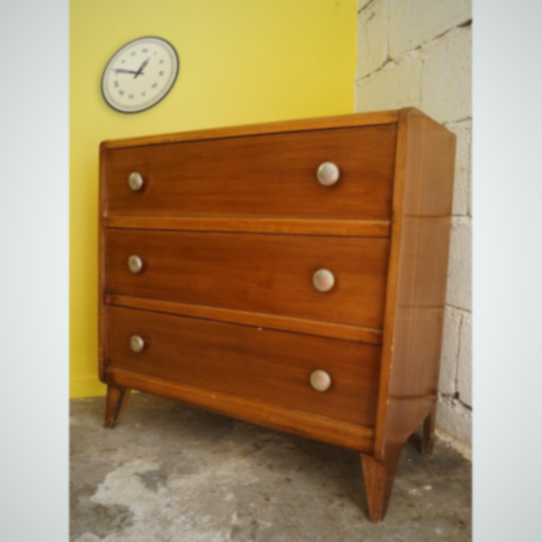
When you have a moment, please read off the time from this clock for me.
12:46
